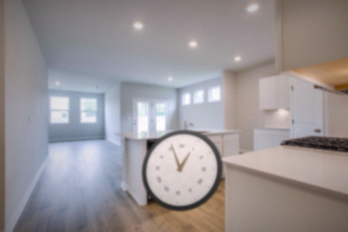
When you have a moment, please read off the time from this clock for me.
12:56
